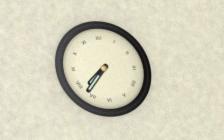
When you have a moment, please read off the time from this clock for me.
7:37
